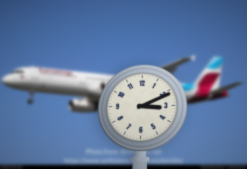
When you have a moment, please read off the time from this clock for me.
3:11
